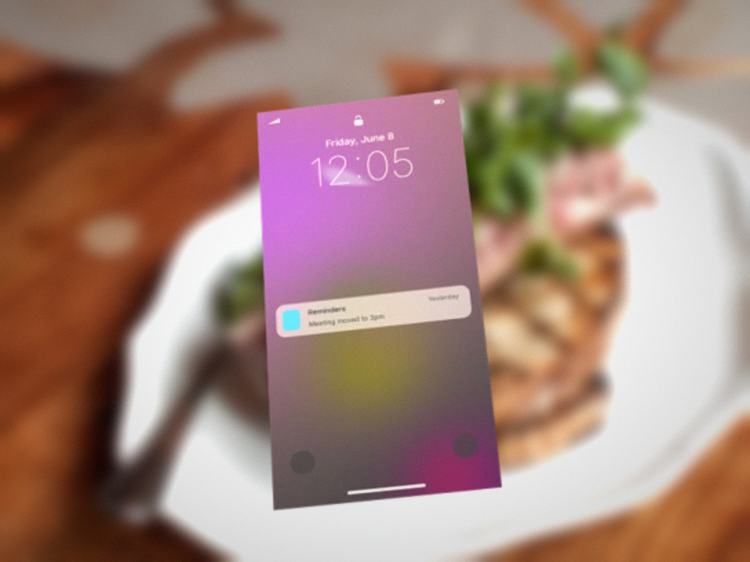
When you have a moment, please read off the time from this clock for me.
12:05
